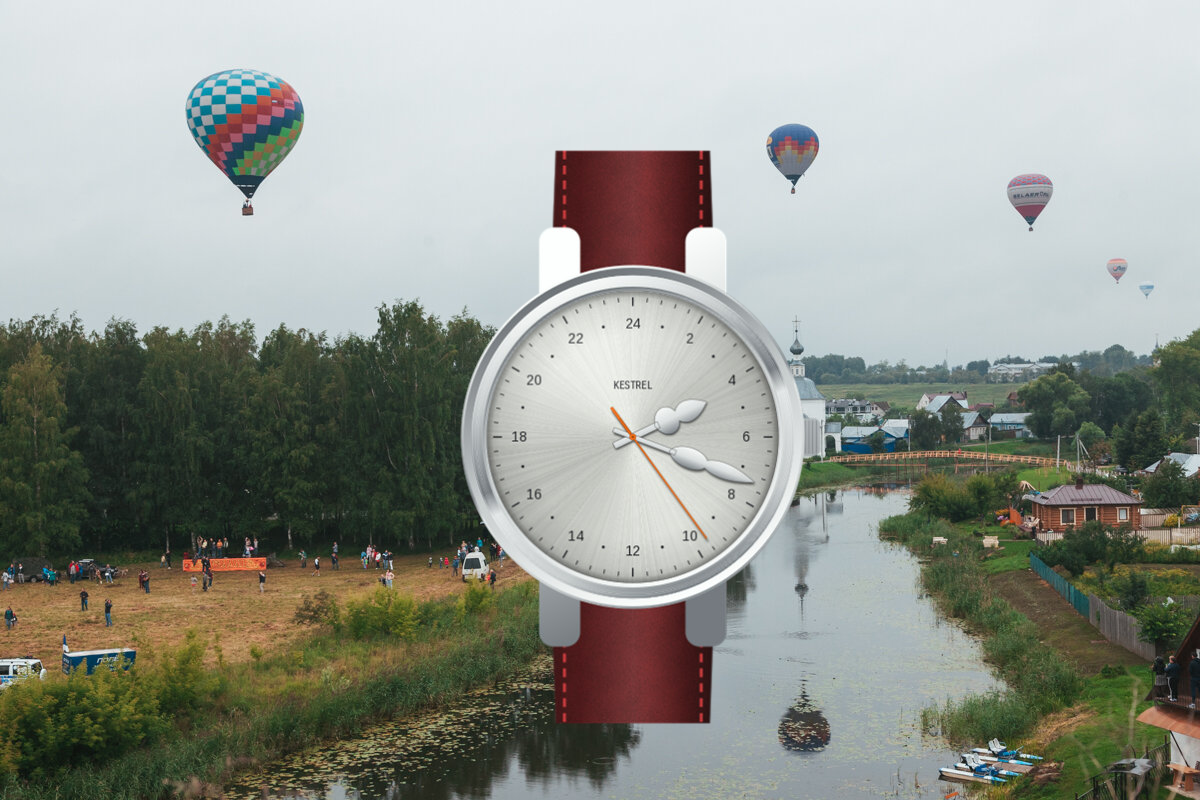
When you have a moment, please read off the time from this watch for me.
4:18:24
